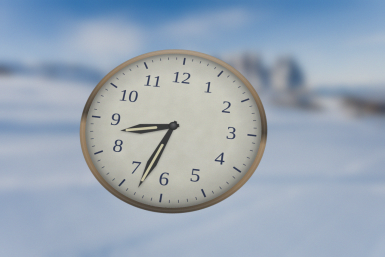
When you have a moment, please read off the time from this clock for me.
8:33
